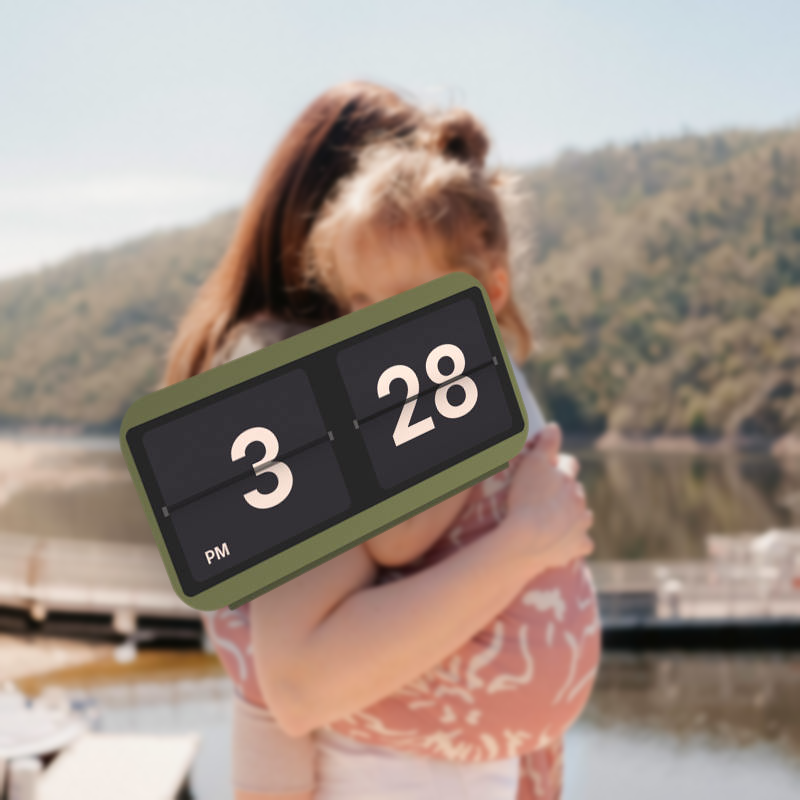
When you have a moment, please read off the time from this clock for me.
3:28
